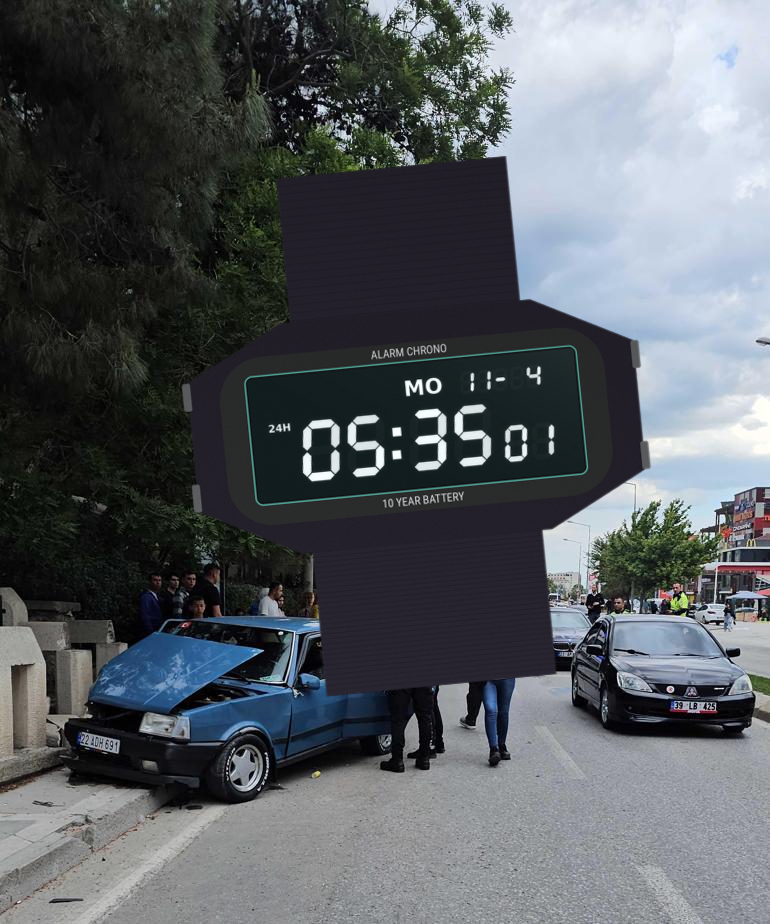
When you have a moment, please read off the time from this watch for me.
5:35:01
